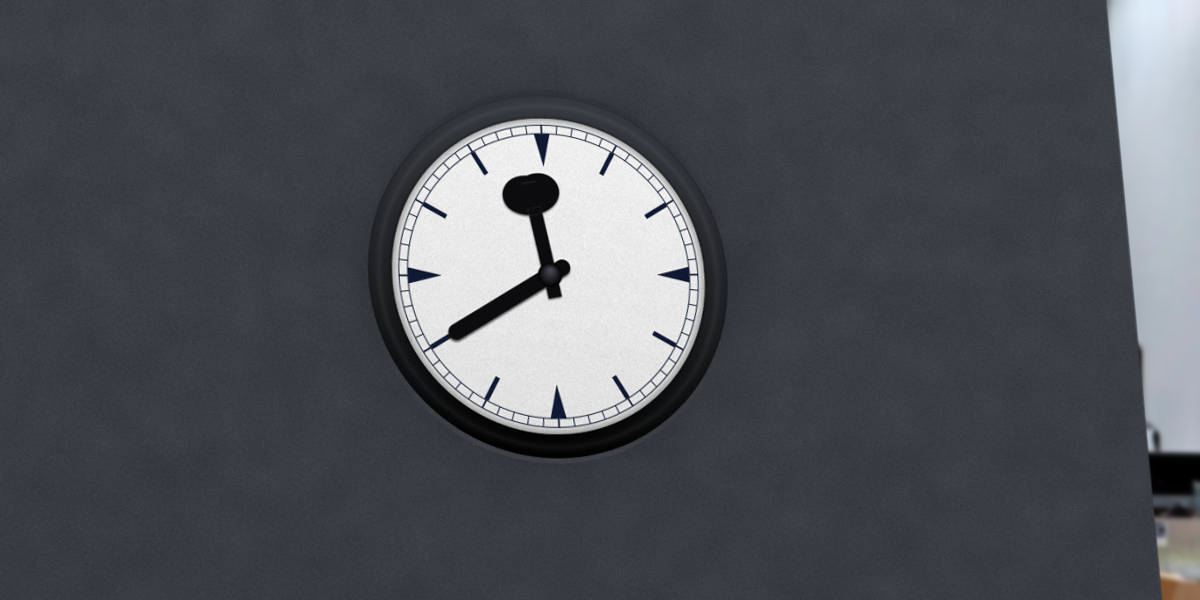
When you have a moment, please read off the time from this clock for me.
11:40
